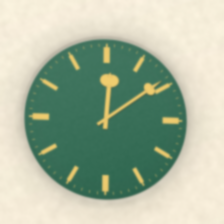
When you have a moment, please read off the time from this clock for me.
12:09
